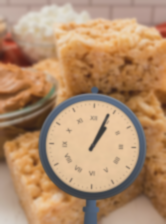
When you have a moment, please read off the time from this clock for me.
1:04
